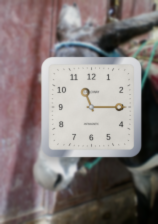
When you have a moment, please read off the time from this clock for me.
11:15
